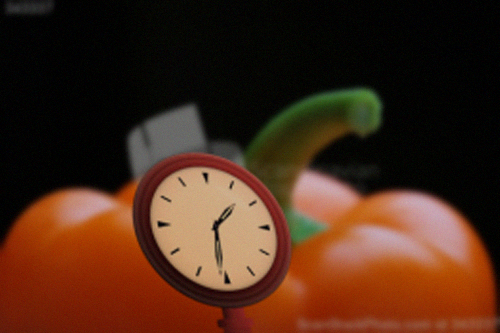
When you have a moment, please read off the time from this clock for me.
1:31
